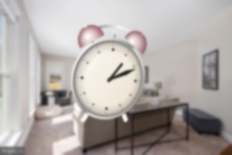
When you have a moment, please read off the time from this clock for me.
1:11
